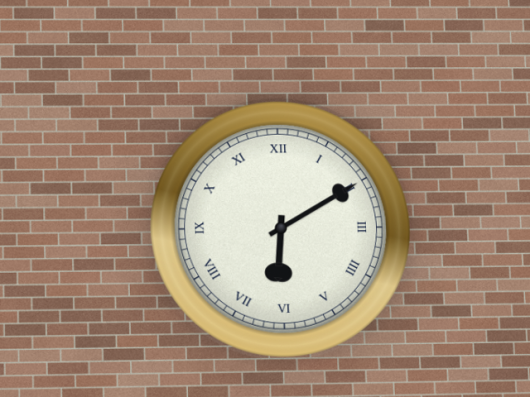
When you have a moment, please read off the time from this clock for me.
6:10
